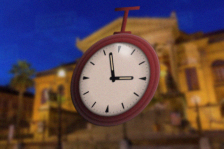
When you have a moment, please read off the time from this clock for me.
2:57
